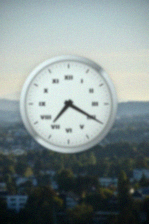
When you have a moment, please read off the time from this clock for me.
7:20
